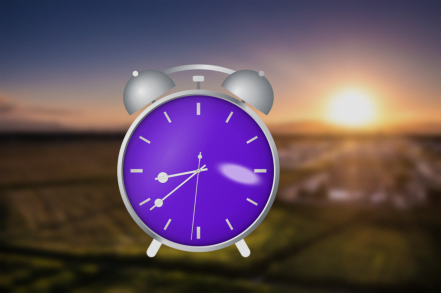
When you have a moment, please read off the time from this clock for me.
8:38:31
